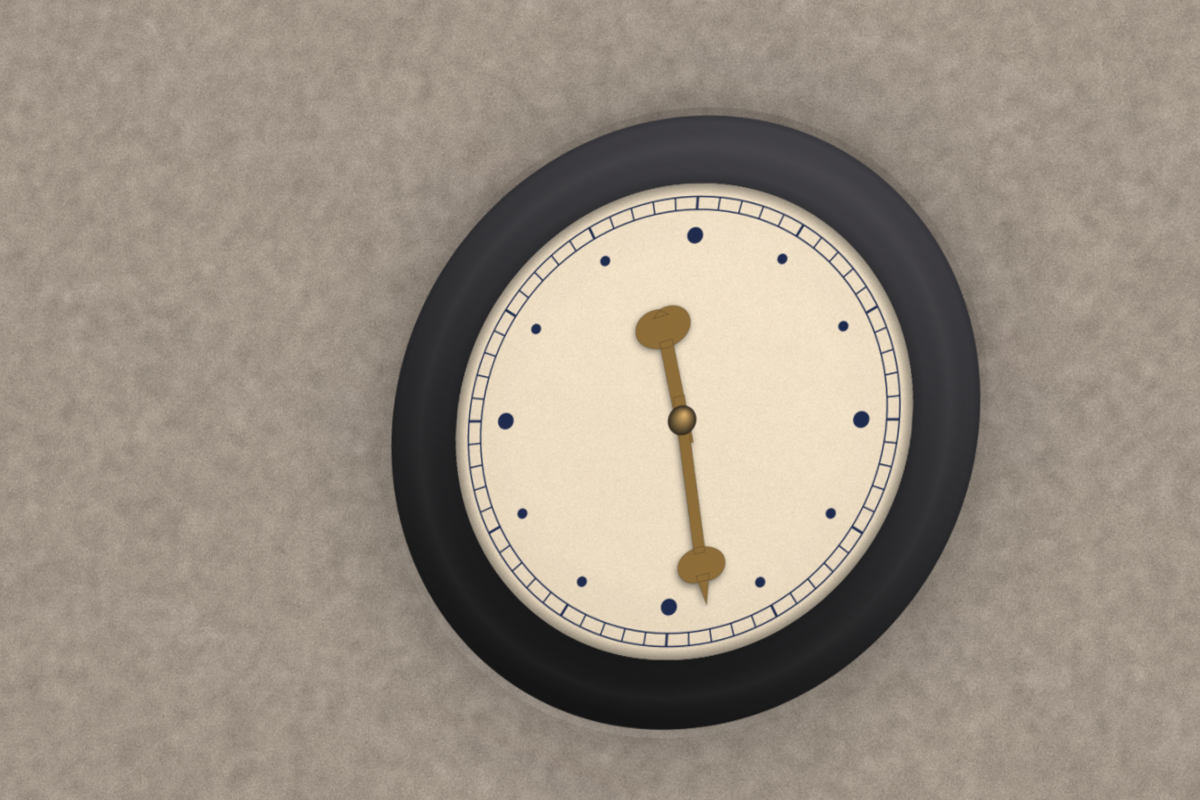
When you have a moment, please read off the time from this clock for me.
11:28
